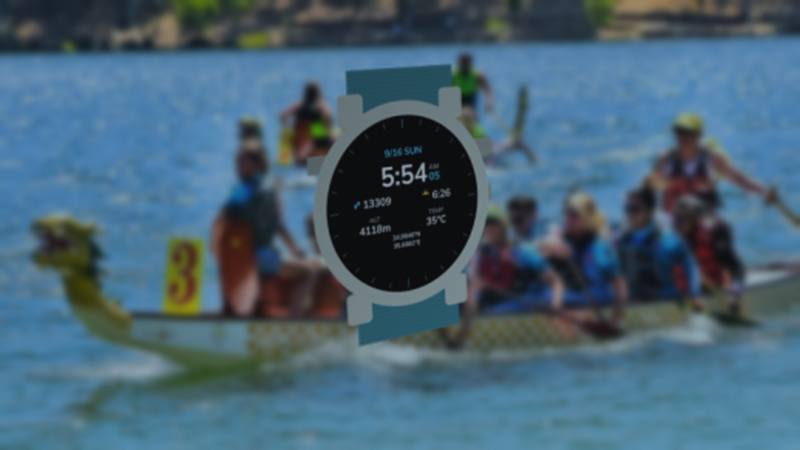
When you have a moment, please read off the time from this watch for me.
5:54
